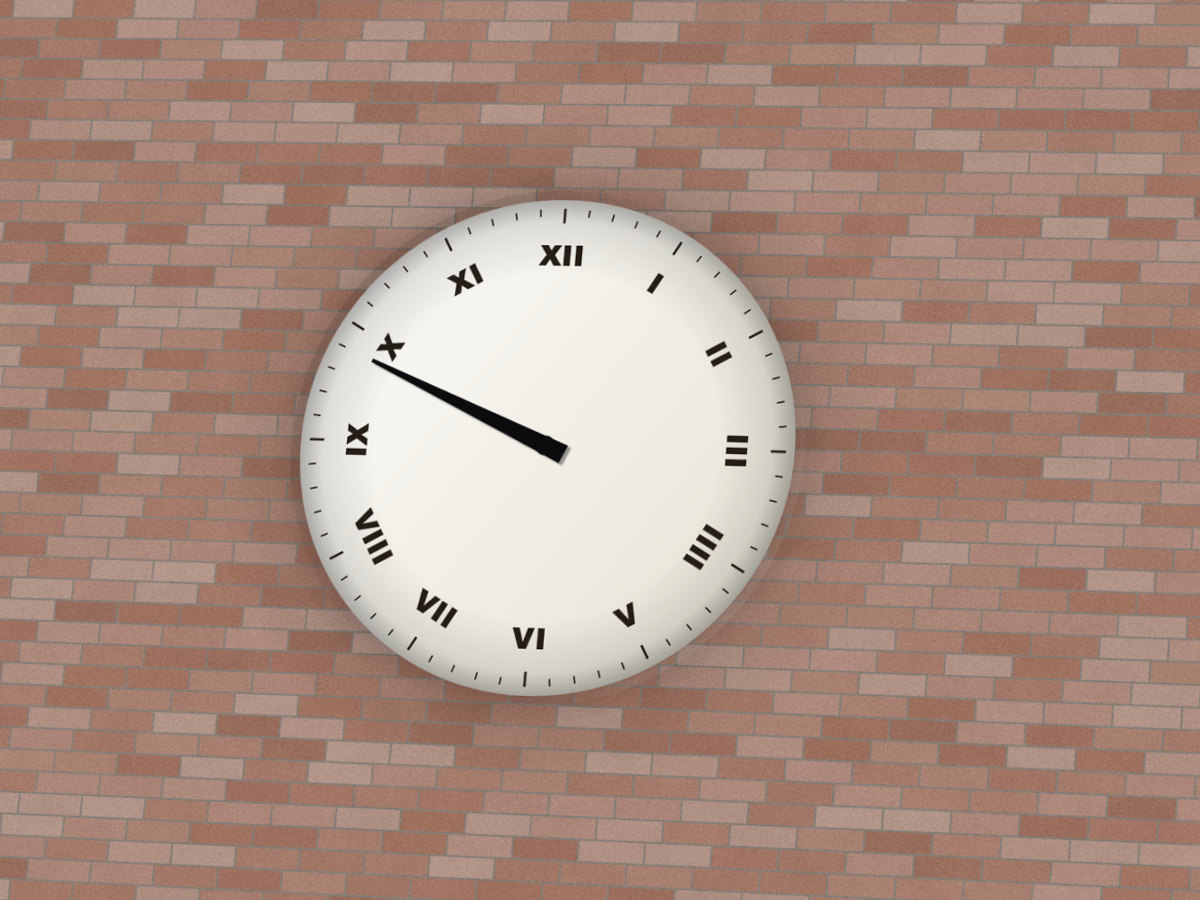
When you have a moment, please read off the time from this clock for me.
9:49
